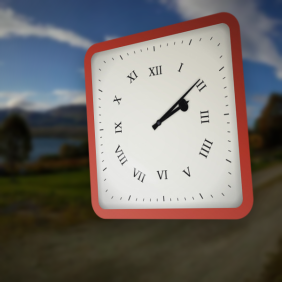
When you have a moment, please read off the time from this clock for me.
2:09
